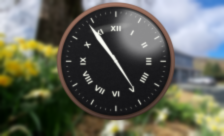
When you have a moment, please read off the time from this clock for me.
4:54
